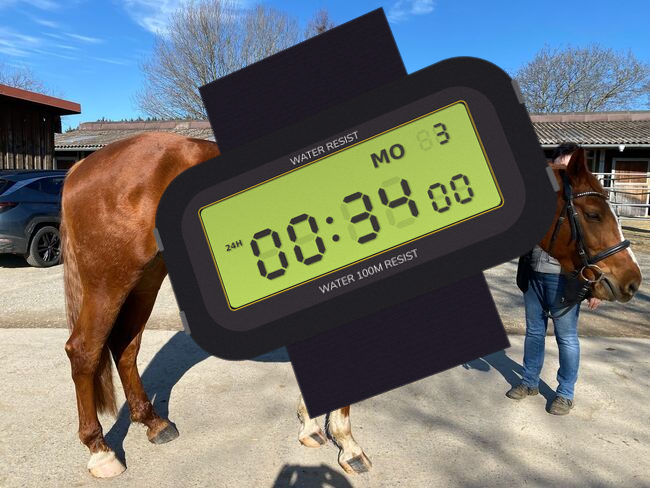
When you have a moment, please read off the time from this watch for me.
0:34:00
